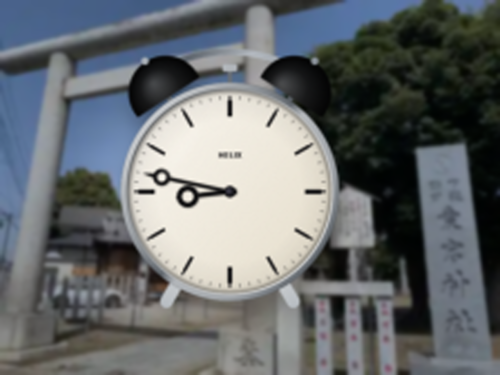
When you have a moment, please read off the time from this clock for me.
8:47
